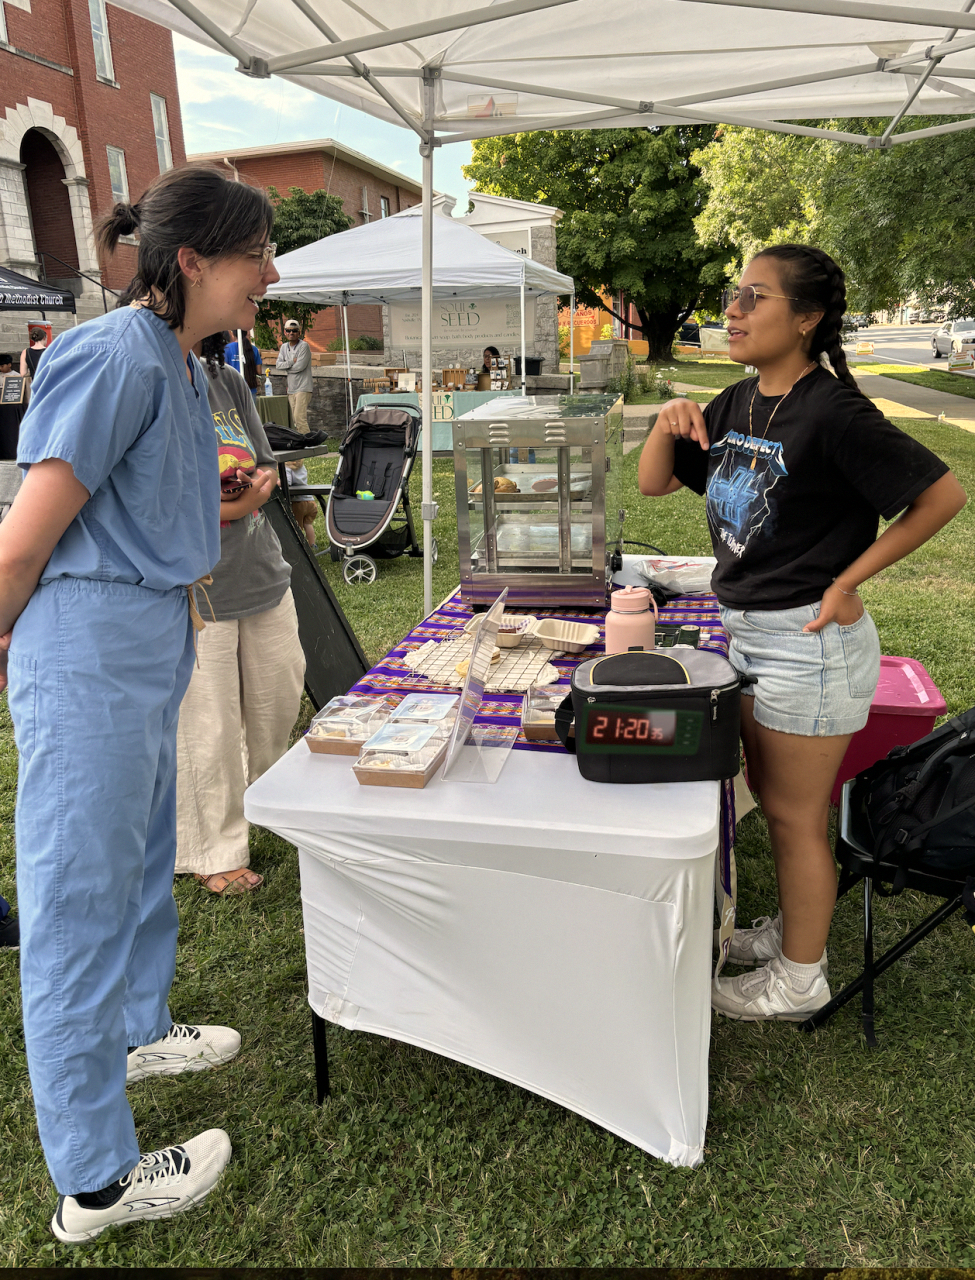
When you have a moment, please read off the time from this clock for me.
21:20
